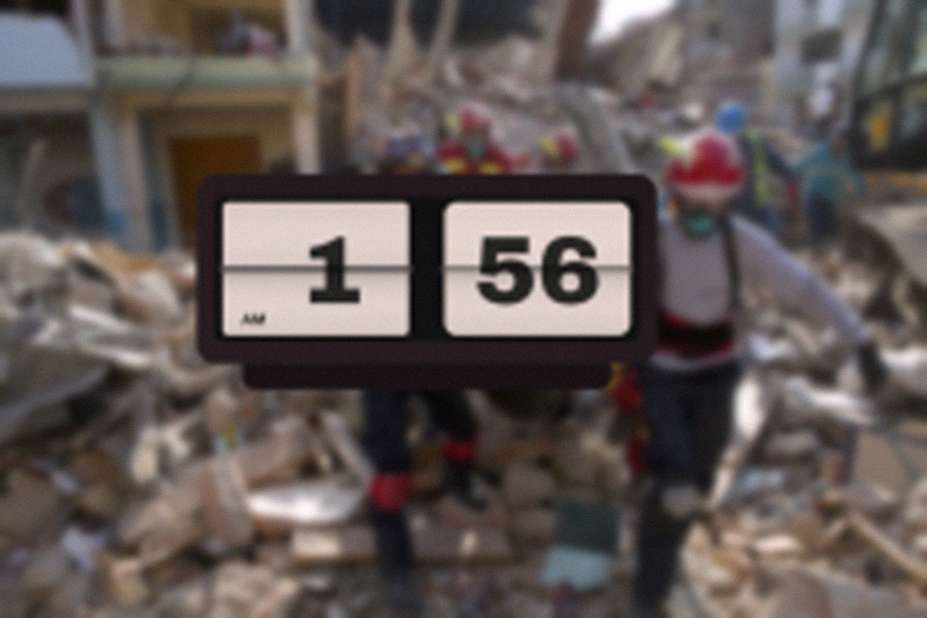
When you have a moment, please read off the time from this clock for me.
1:56
